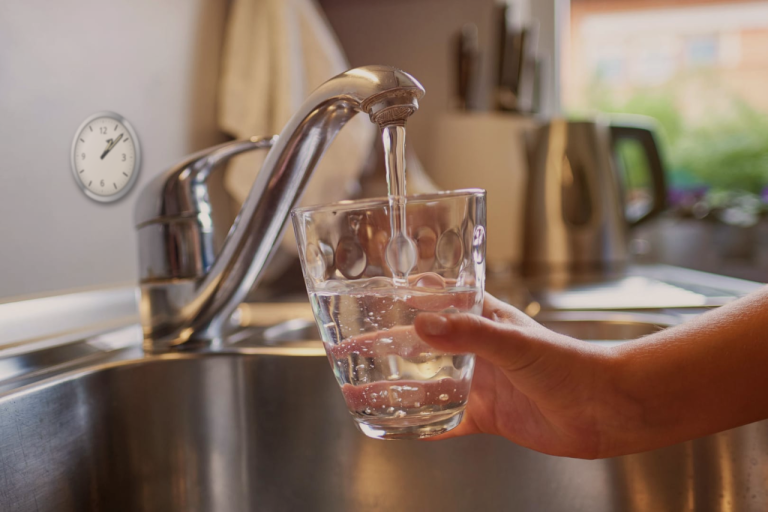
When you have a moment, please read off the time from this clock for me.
1:08
